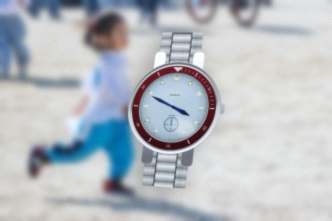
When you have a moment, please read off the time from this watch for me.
3:49
